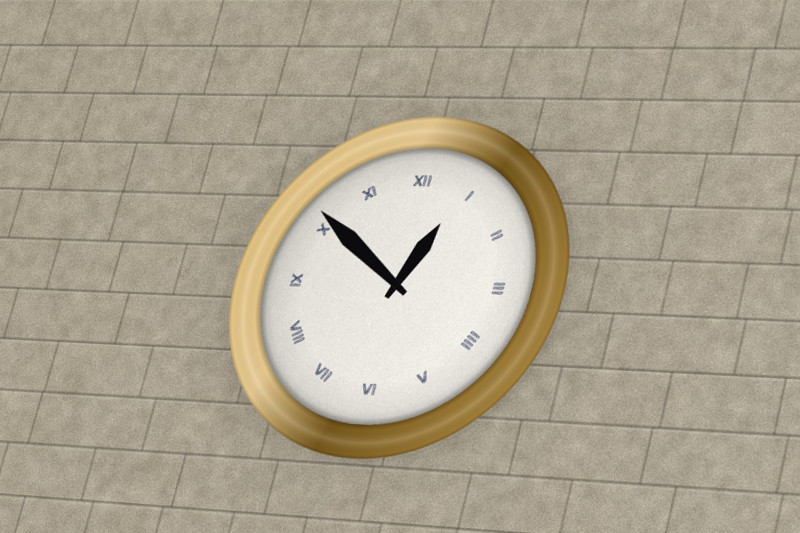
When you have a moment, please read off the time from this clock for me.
12:51
